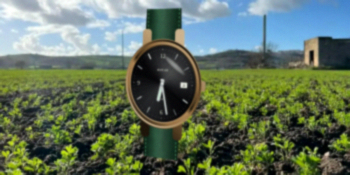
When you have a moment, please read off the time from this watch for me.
6:28
